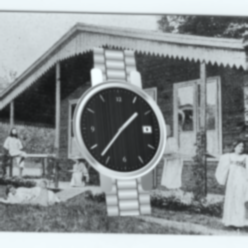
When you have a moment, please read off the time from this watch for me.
1:37
